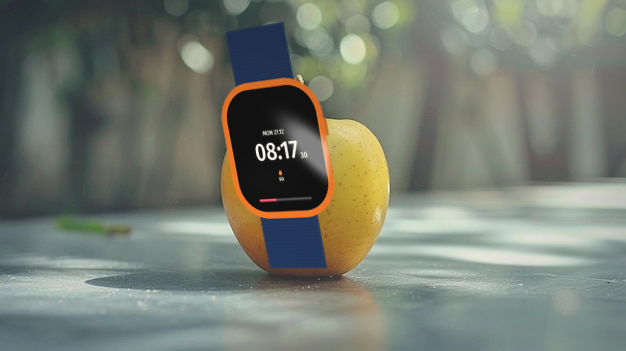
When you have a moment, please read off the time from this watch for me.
8:17:30
